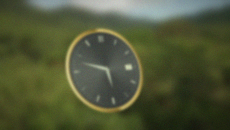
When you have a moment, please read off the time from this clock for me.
5:48
